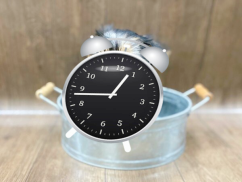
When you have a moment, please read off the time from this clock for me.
12:43
